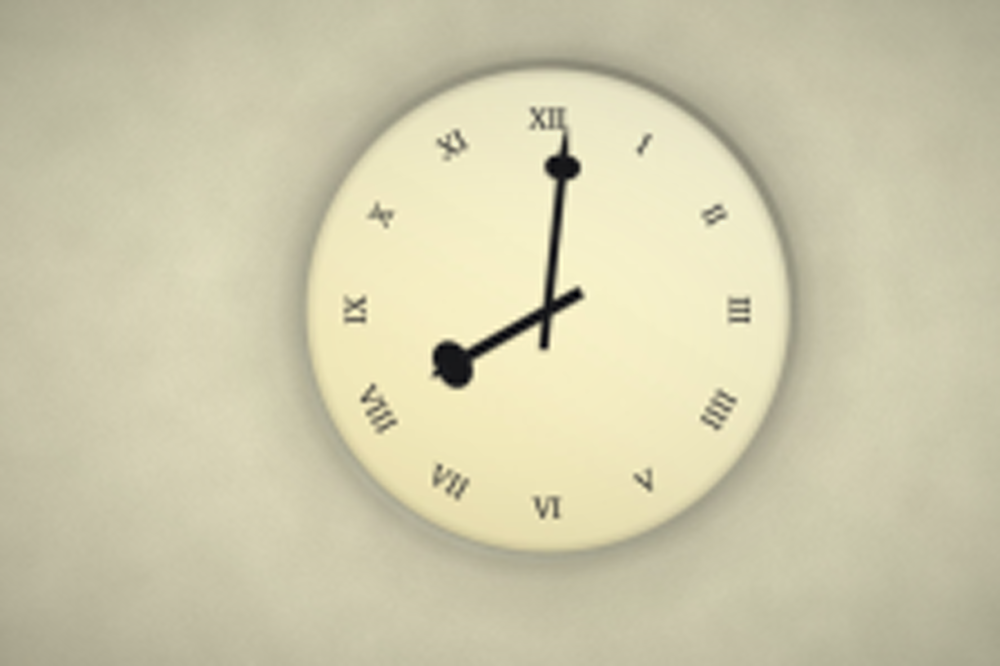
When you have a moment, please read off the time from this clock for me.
8:01
